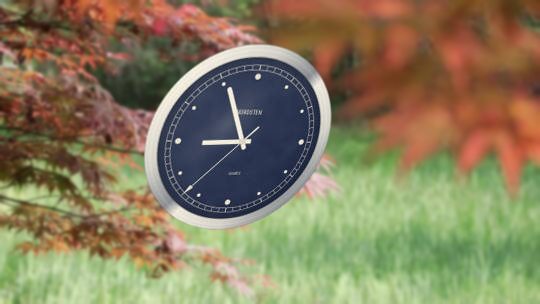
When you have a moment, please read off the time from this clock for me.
8:55:37
